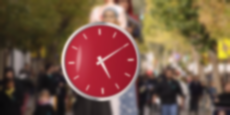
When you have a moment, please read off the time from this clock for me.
5:10
